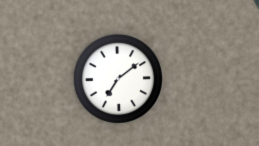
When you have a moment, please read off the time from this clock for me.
7:09
